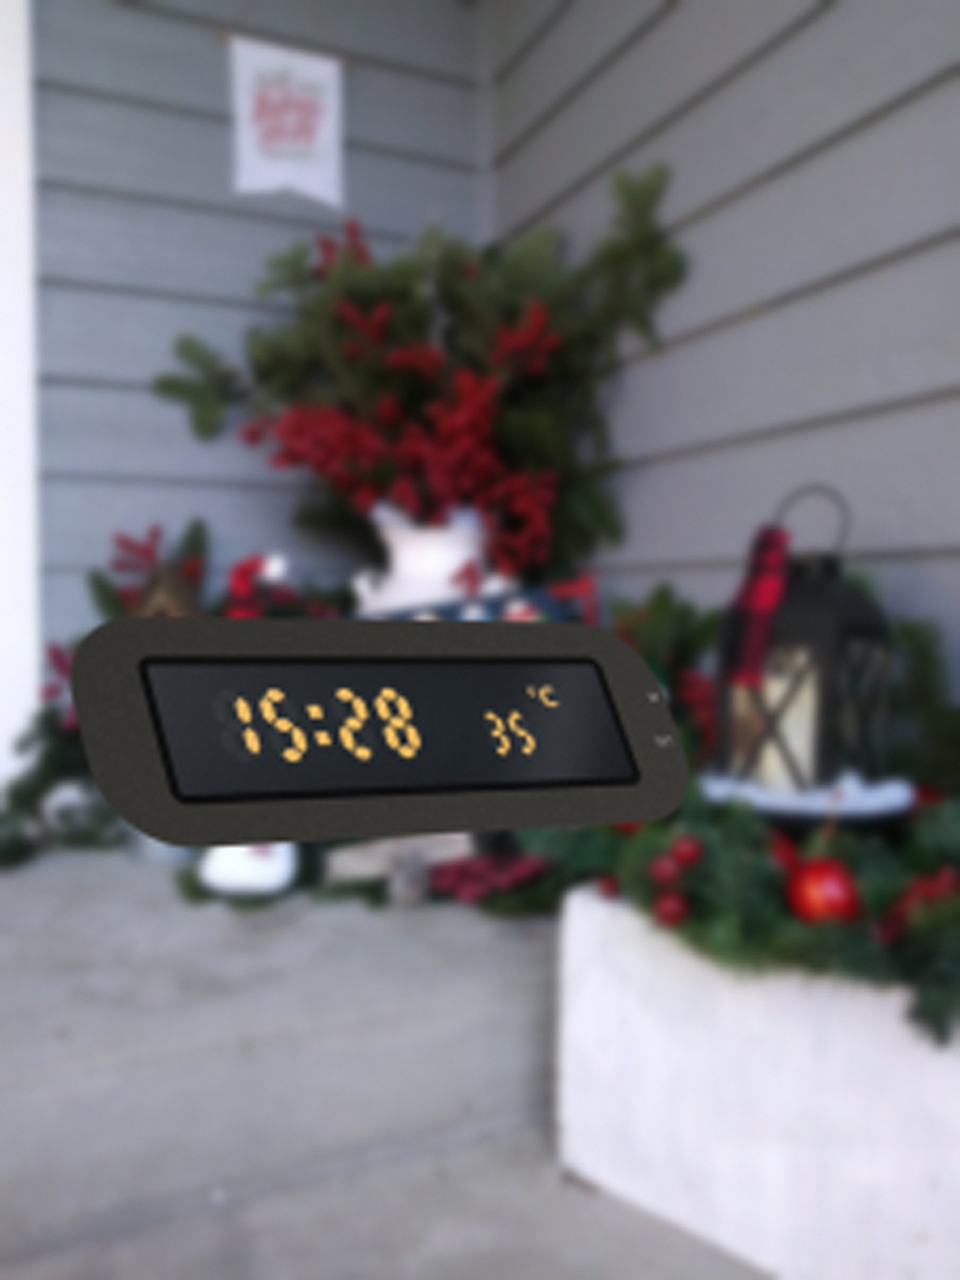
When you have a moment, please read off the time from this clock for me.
15:28
